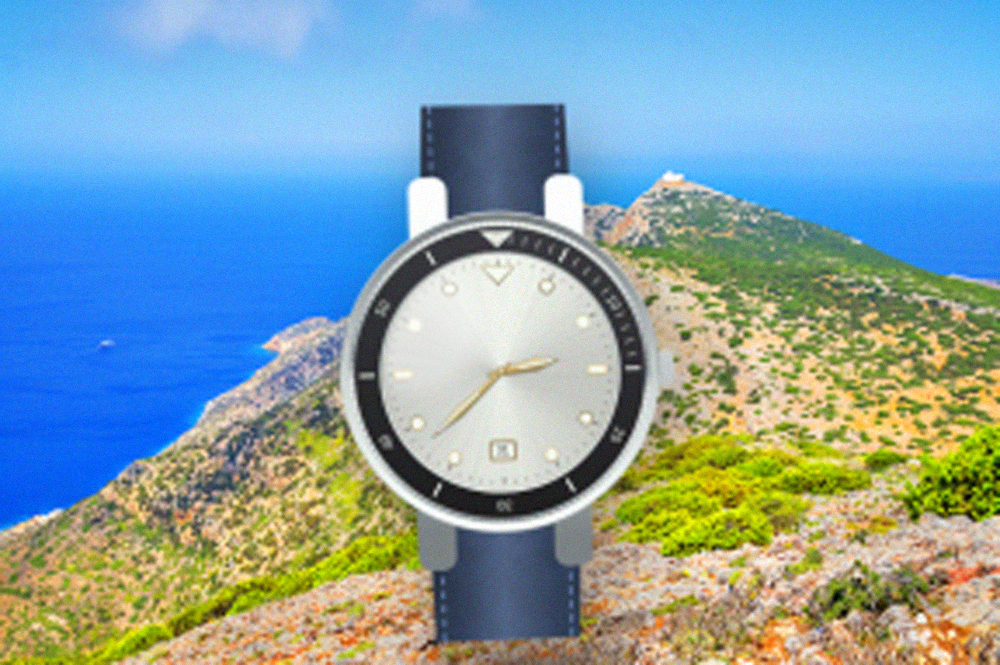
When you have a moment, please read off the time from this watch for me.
2:38
